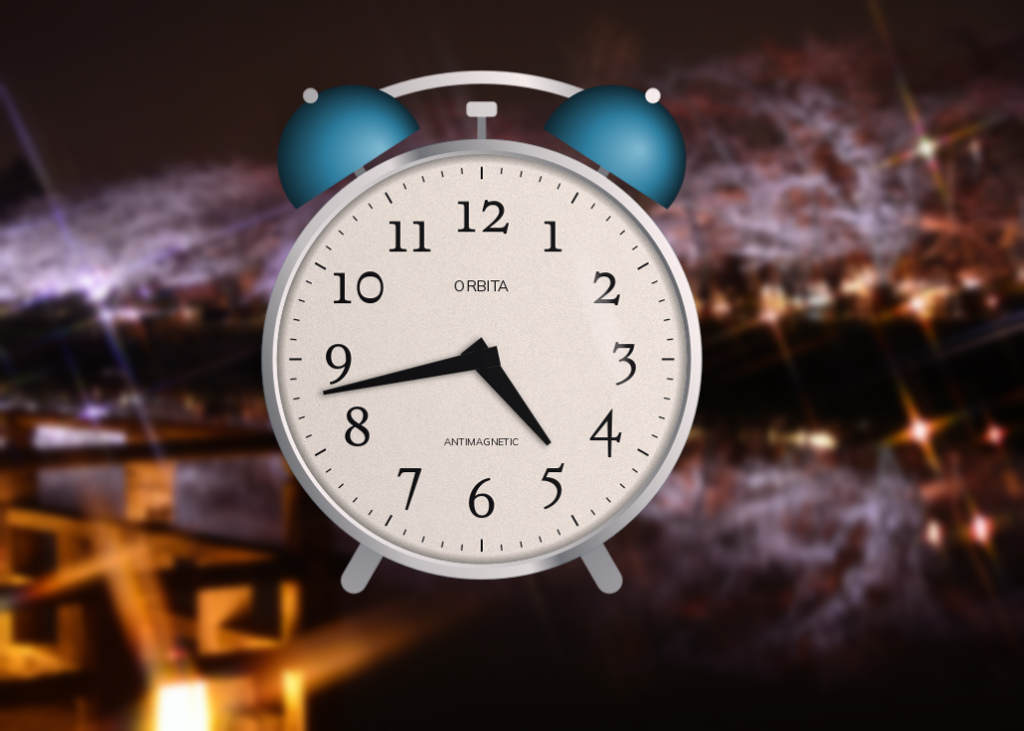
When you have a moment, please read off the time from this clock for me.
4:43
